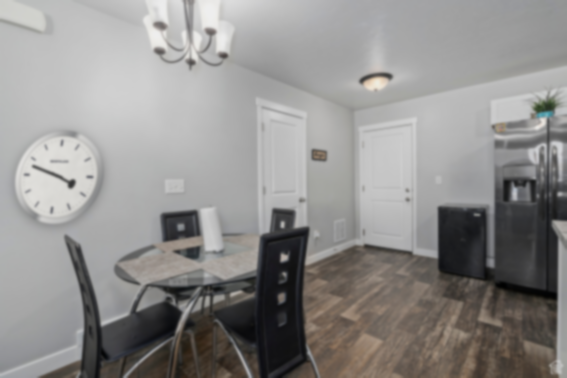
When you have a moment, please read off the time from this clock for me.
3:48
